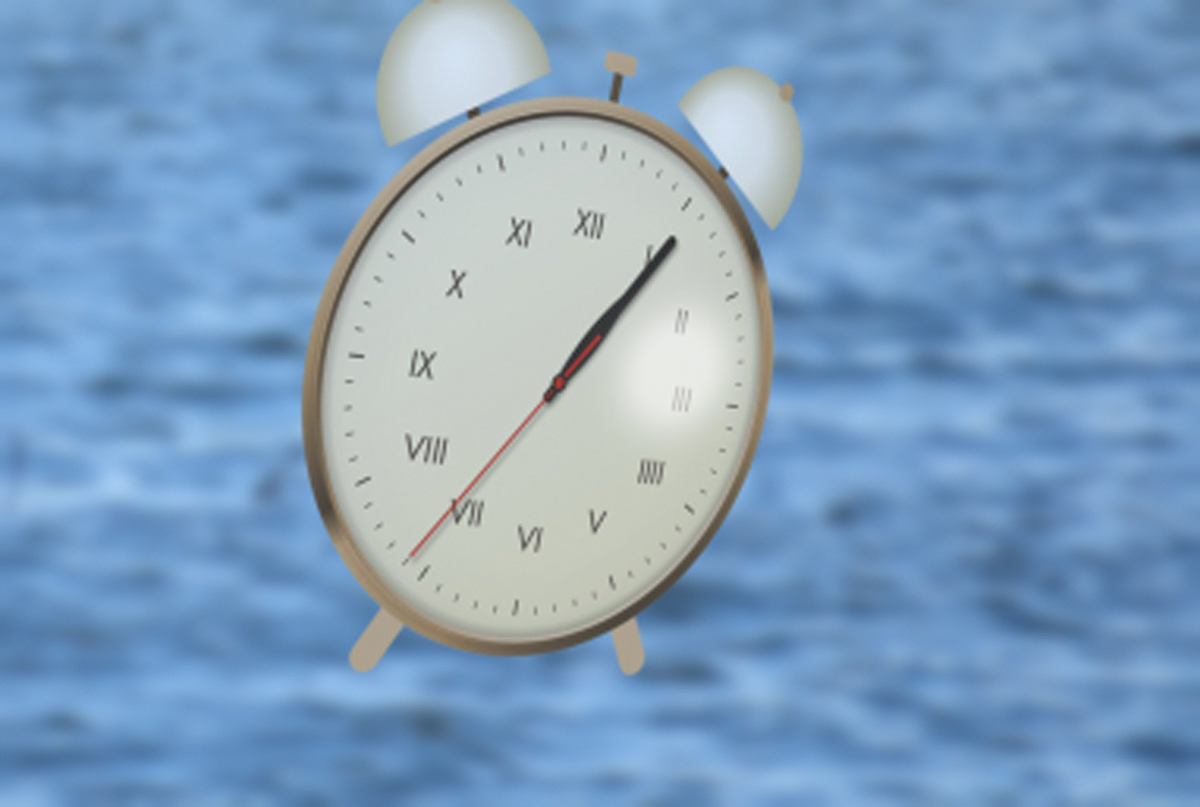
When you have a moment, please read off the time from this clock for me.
1:05:36
